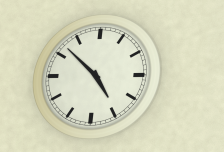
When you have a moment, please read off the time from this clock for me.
4:52
